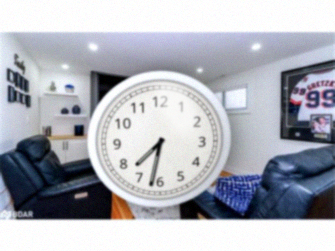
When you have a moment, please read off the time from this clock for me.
7:32
